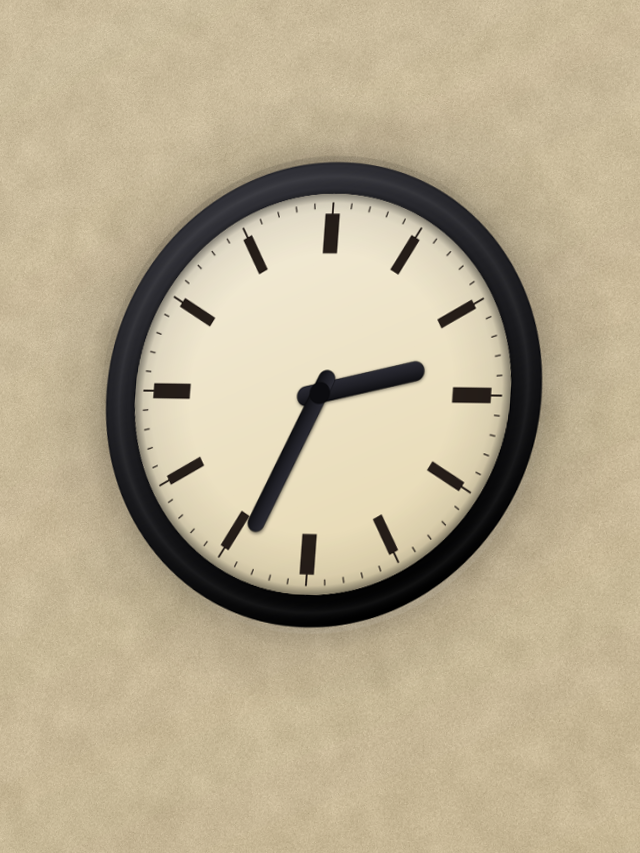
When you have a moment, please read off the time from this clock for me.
2:34
